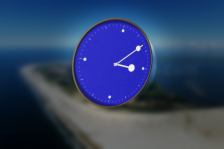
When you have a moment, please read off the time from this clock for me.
3:08
